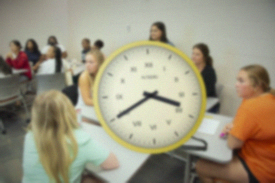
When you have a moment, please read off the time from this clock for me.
3:40
